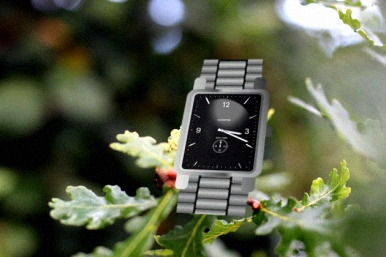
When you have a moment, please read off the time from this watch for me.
3:19
